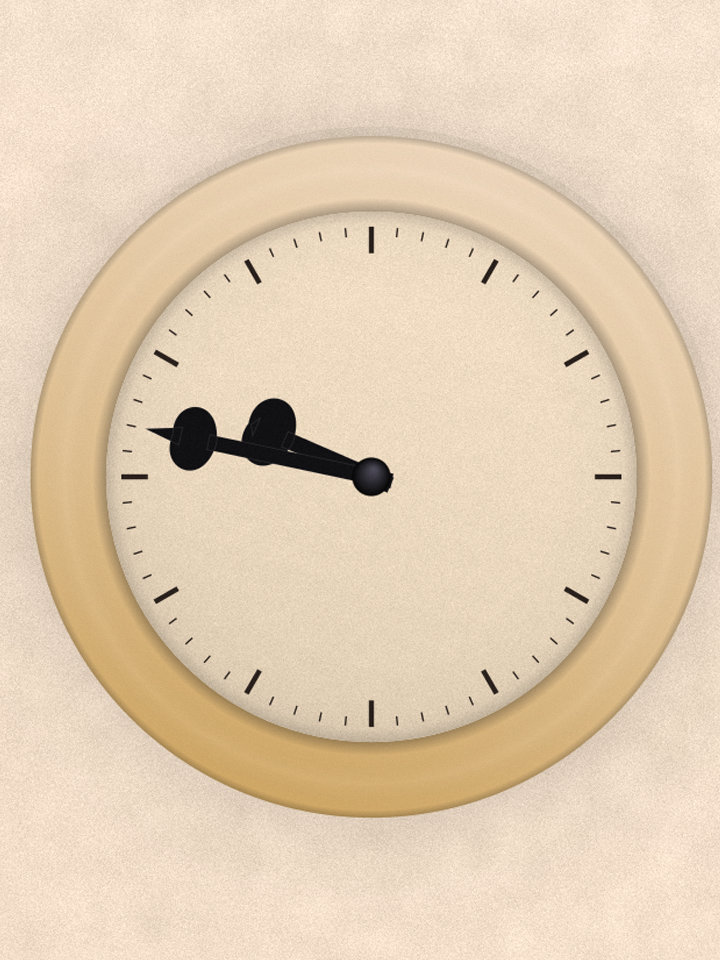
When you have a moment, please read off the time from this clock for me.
9:47
